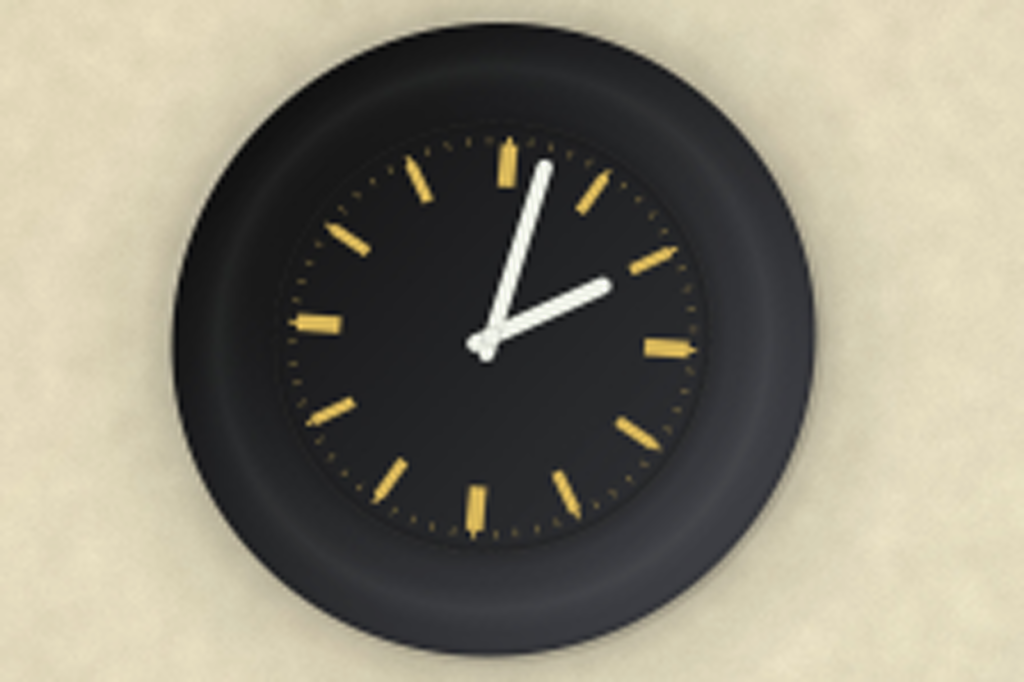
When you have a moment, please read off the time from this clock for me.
2:02
